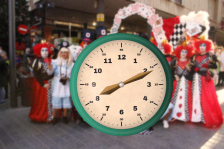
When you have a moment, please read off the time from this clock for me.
8:11
